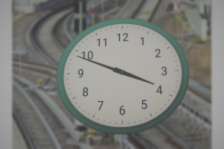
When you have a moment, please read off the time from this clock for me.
3:49
